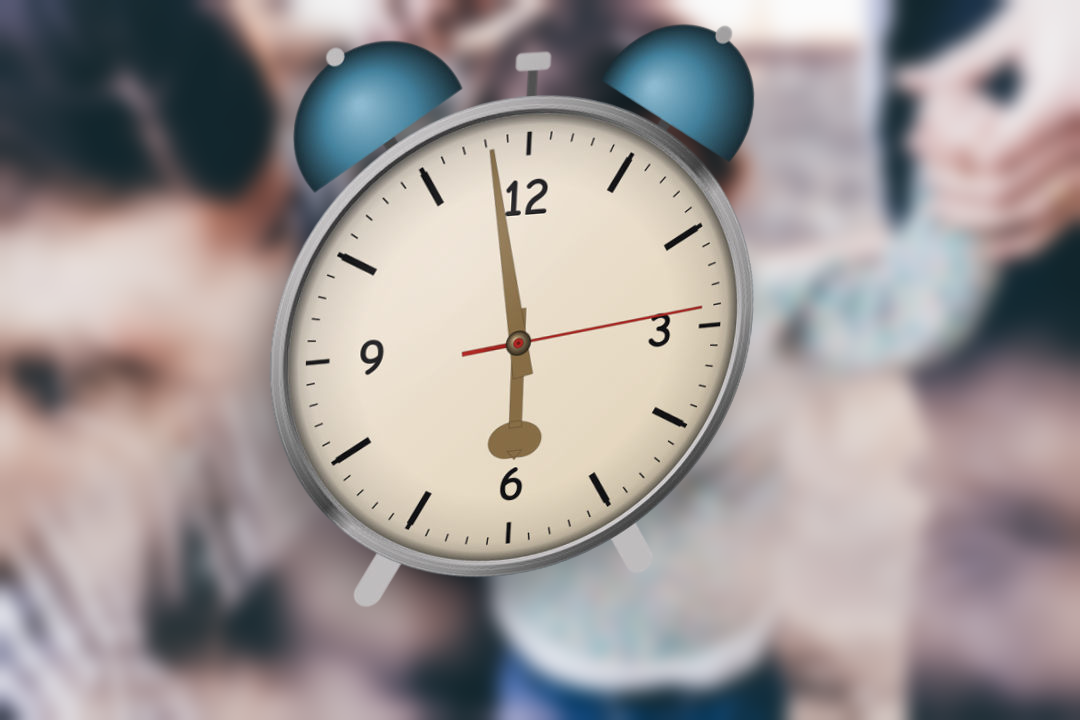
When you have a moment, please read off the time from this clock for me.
5:58:14
